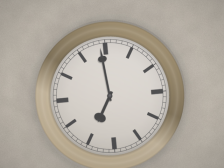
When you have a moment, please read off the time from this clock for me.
6:59
